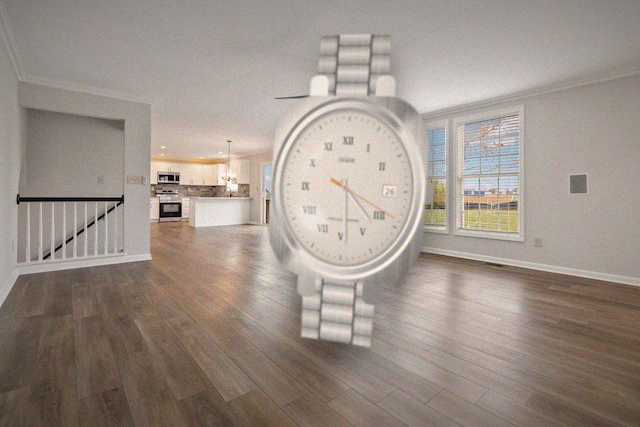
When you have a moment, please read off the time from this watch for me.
4:29:19
